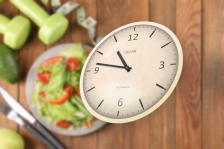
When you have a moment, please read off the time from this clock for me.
10:47
